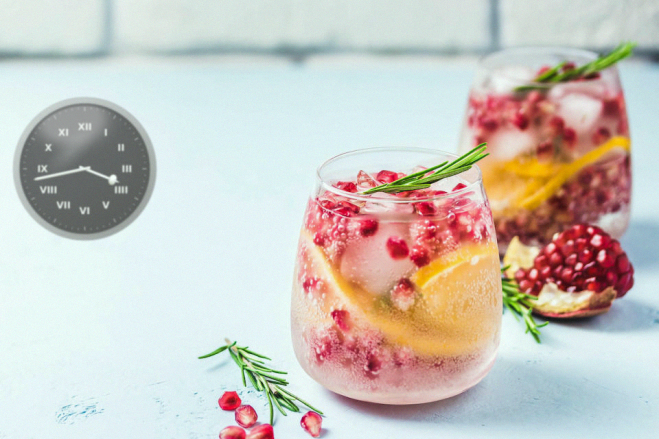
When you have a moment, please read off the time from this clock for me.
3:43
